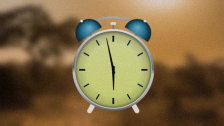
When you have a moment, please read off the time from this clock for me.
5:58
